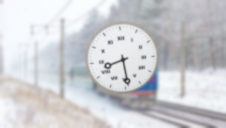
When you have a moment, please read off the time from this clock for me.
8:29
